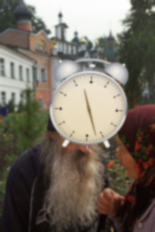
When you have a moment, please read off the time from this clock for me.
11:27
